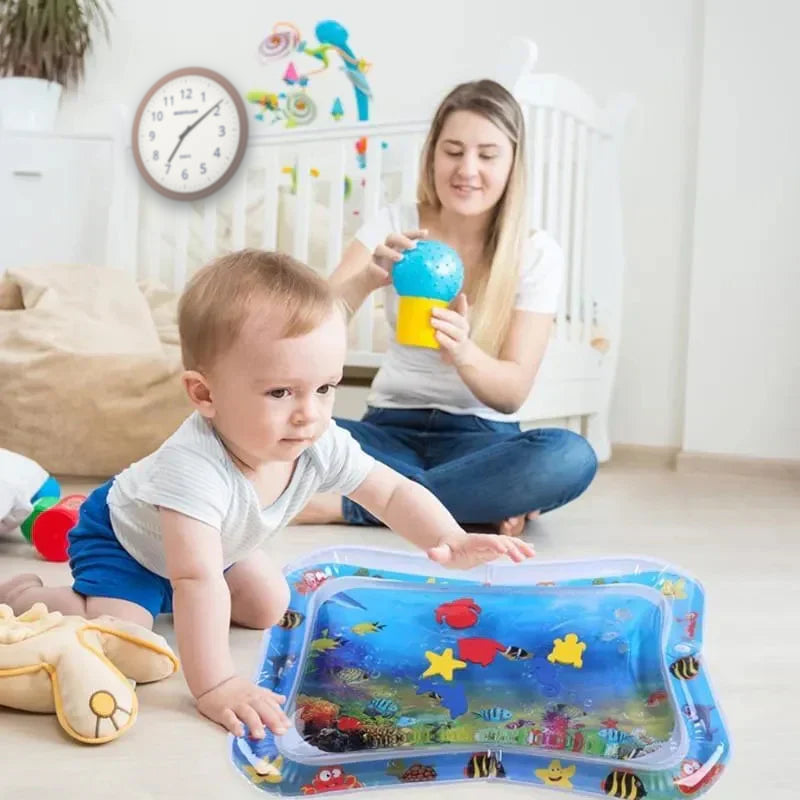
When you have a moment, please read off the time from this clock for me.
7:09
